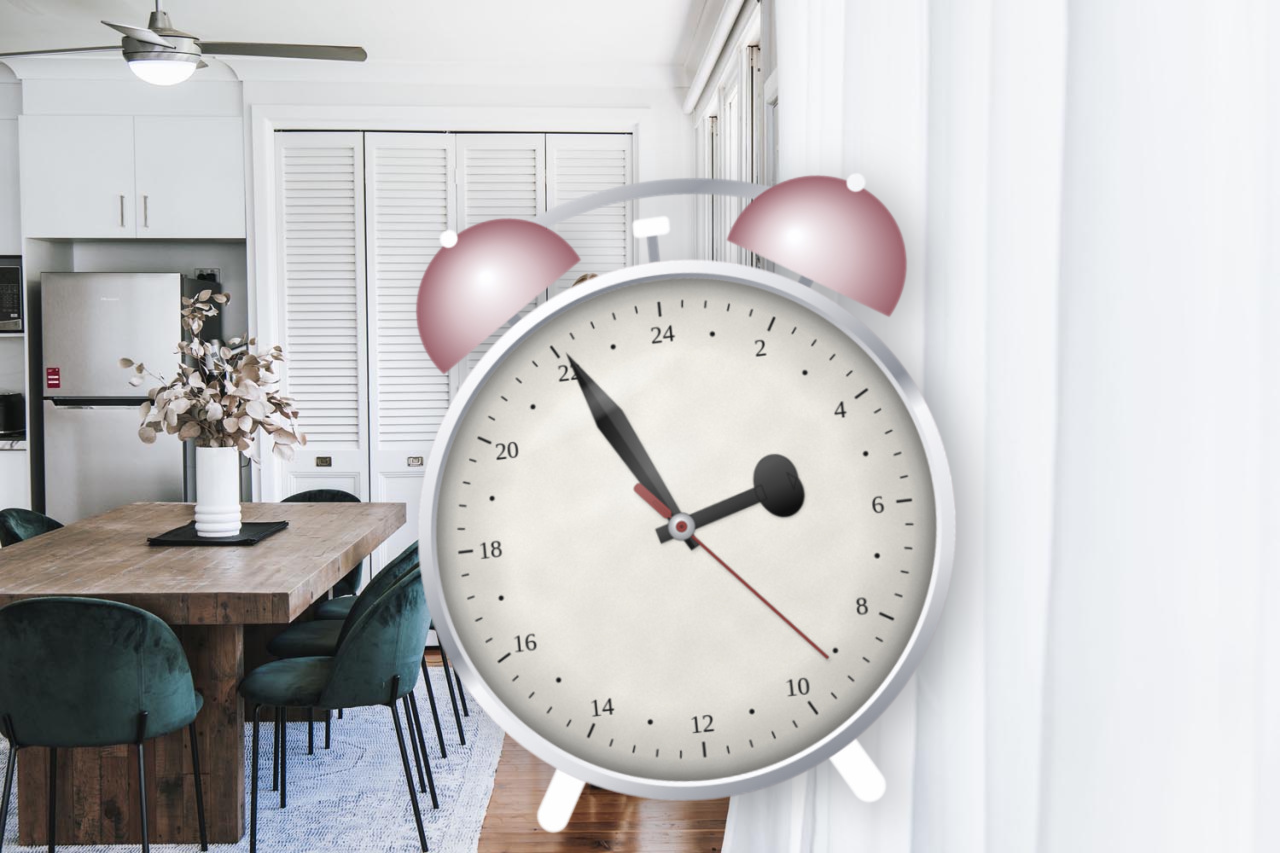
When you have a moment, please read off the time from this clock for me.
4:55:23
